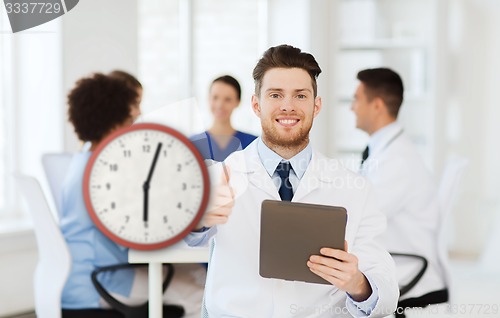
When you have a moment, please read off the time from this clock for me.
6:03
